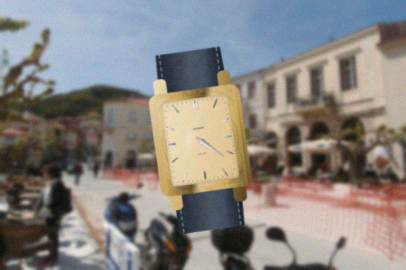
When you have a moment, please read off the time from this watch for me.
4:22
